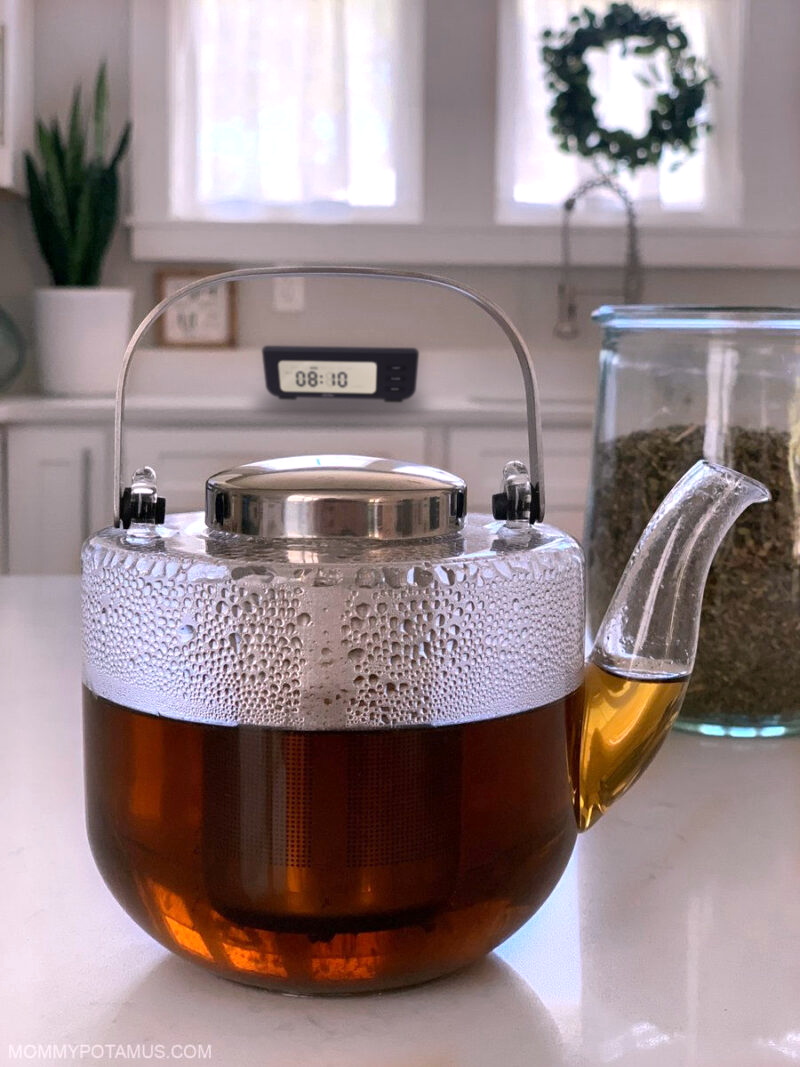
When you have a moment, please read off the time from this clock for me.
8:10
